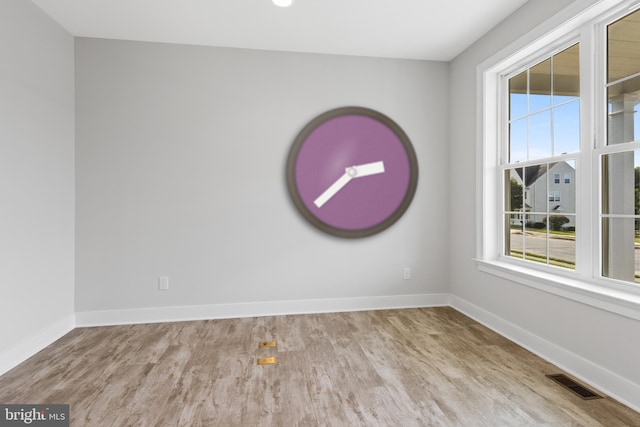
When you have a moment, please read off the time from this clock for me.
2:38
